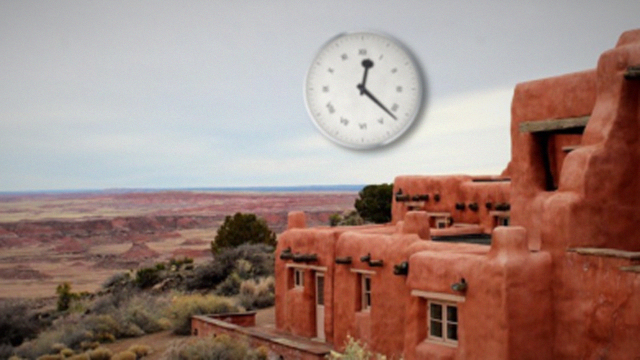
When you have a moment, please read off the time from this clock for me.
12:22
